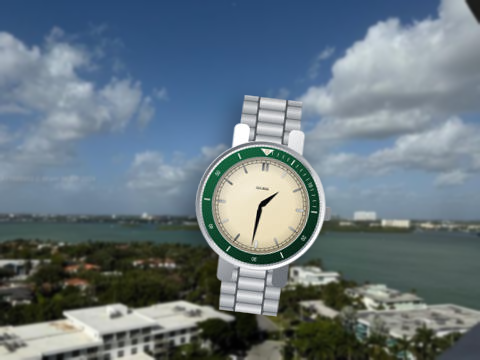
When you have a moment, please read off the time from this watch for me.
1:31
